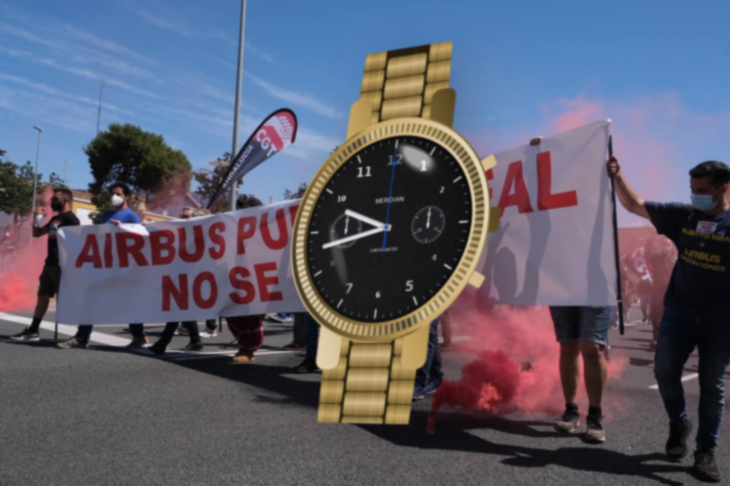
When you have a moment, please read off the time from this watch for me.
9:43
